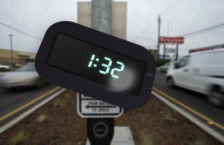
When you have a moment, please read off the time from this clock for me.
1:32
